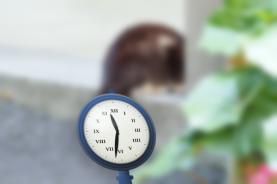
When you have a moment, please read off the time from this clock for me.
11:32
